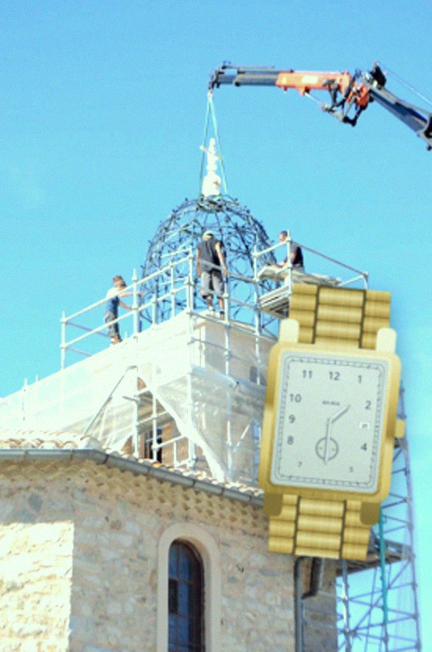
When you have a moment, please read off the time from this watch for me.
1:30
